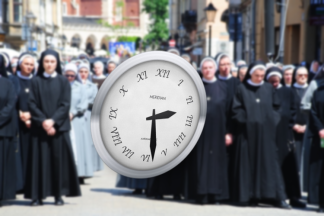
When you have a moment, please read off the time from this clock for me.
2:28
